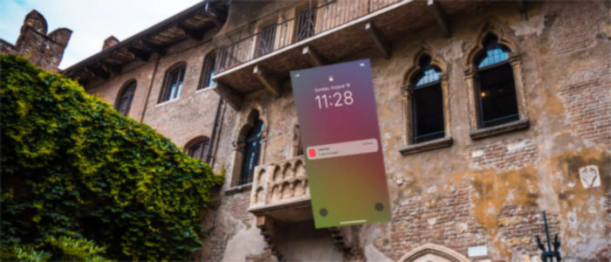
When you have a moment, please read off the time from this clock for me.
11:28
